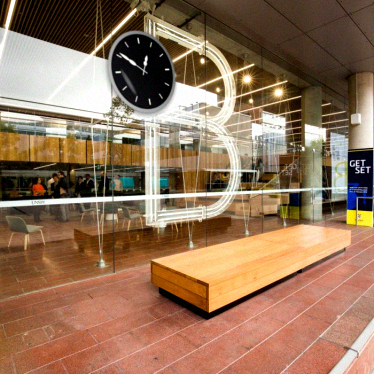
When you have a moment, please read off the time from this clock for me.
12:51
